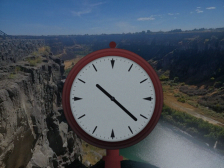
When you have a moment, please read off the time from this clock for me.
10:22
